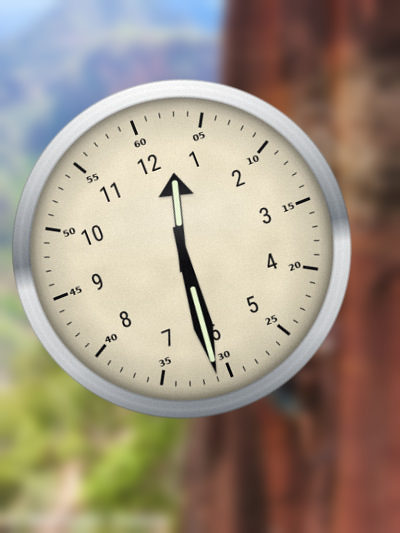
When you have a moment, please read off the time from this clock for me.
12:31
